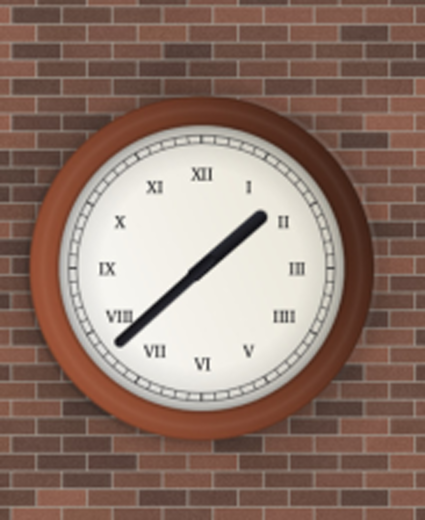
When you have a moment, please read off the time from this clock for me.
1:38
